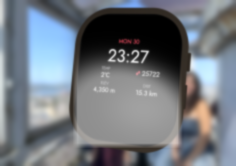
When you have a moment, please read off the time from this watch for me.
23:27
